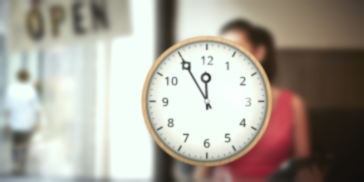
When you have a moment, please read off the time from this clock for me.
11:55
